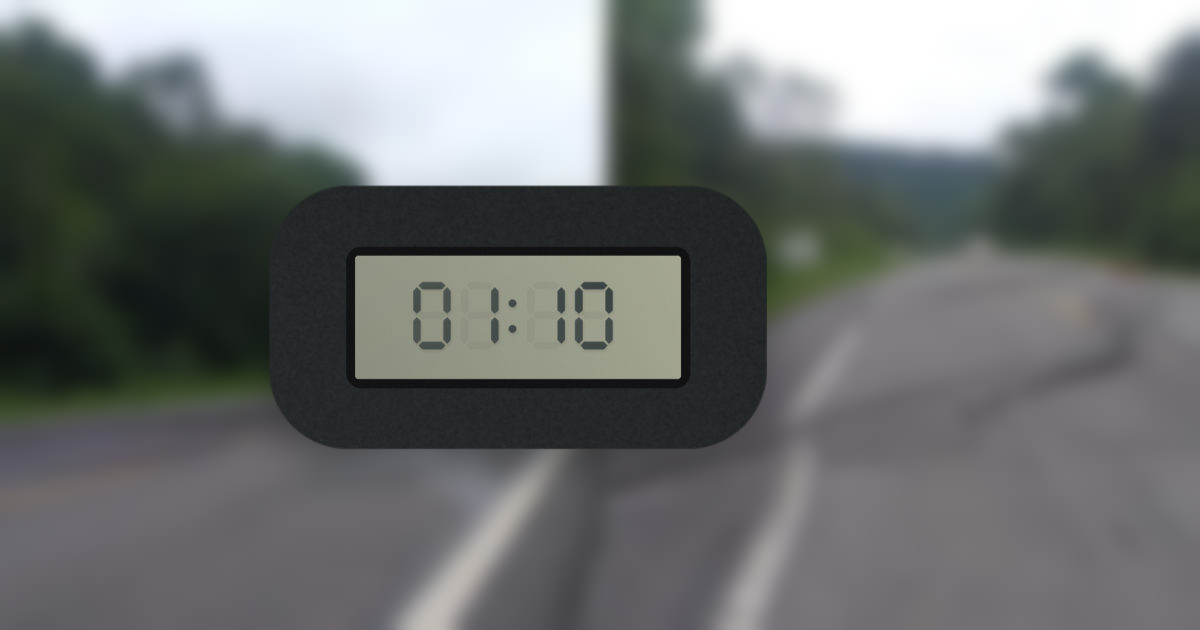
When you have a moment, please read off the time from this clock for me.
1:10
